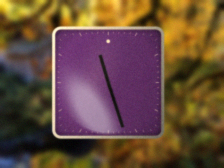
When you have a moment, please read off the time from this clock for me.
11:27
